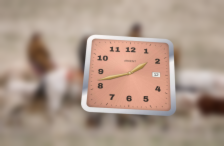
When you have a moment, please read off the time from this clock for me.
1:42
